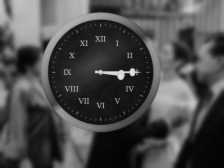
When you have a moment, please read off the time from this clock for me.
3:15
